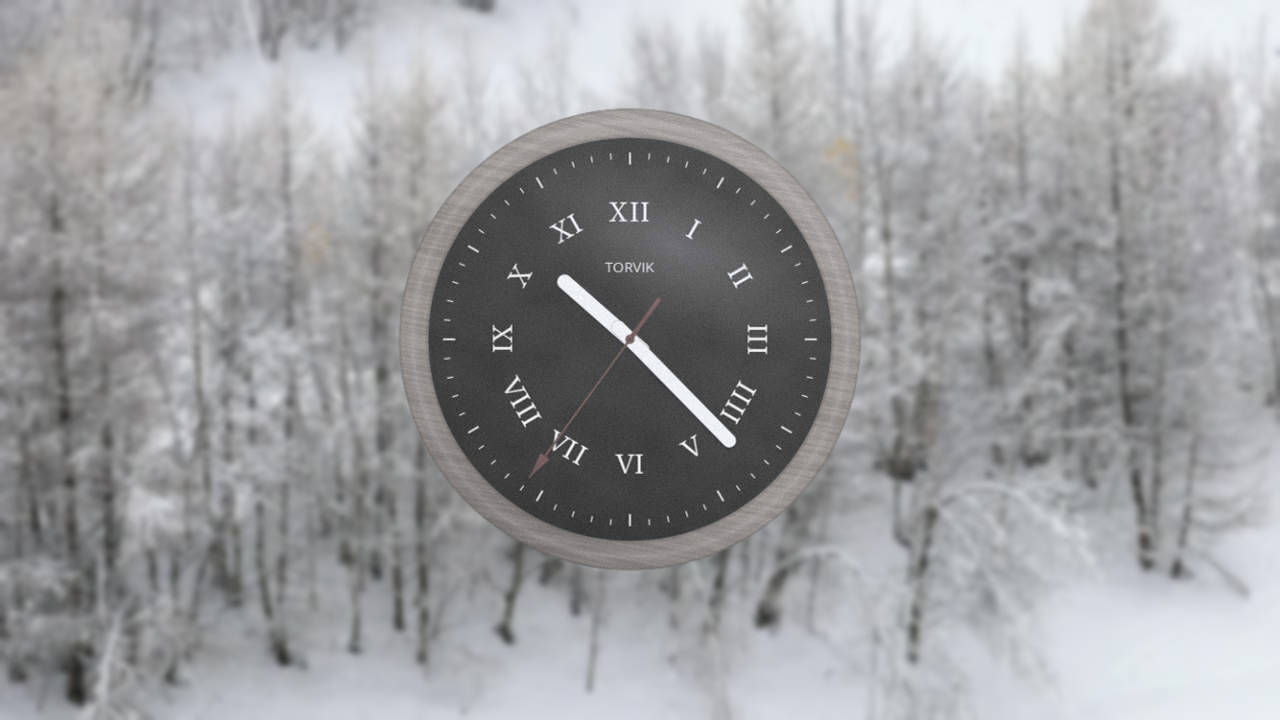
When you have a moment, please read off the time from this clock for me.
10:22:36
